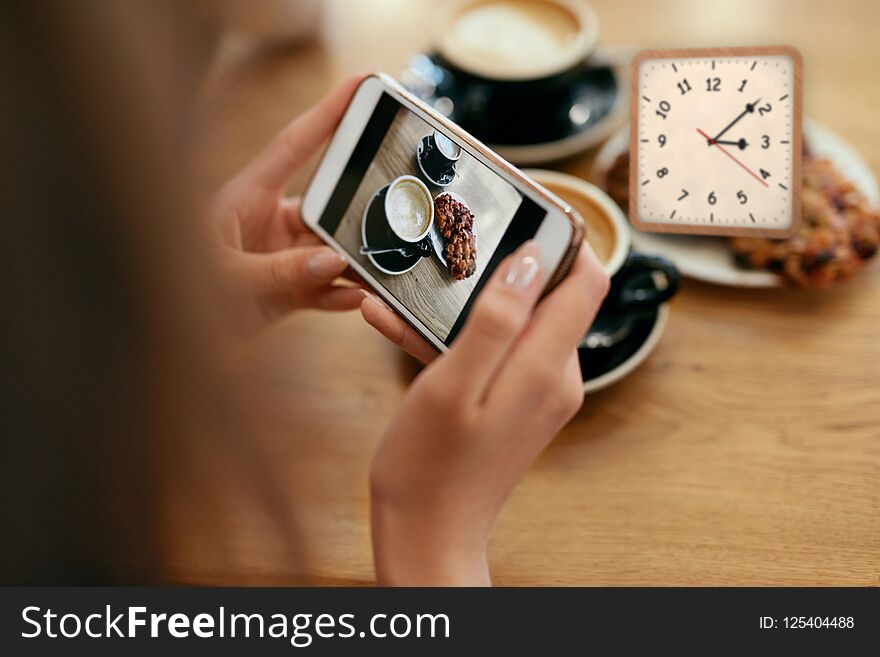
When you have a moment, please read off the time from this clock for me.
3:08:21
